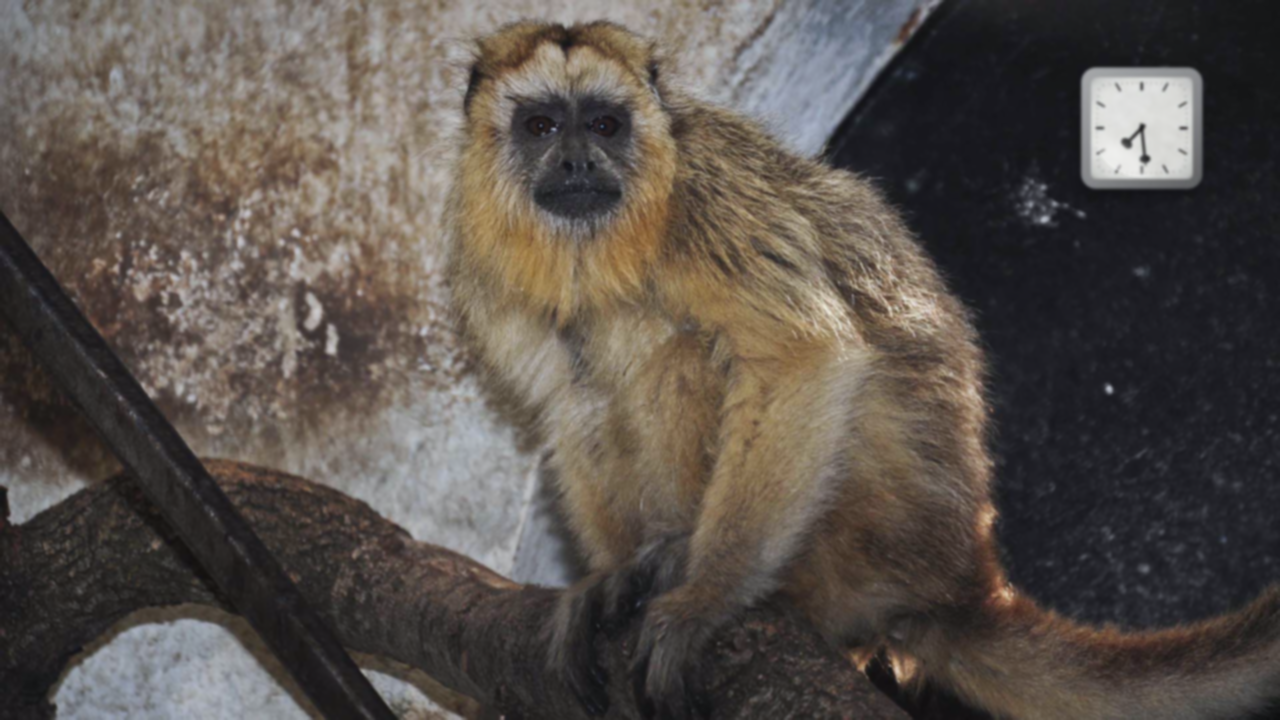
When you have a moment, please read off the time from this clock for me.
7:29
